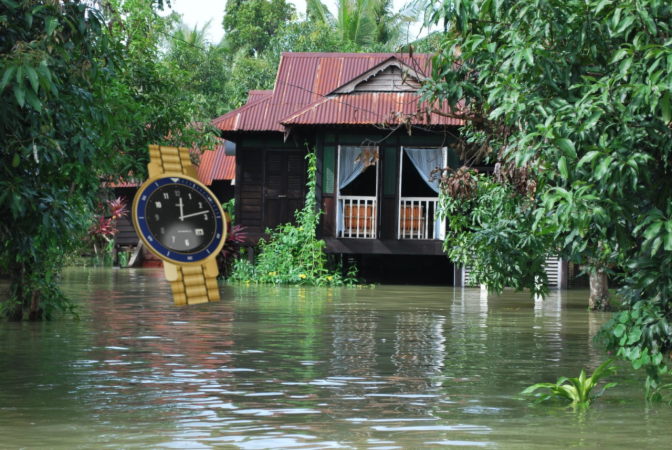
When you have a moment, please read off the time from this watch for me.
12:13
